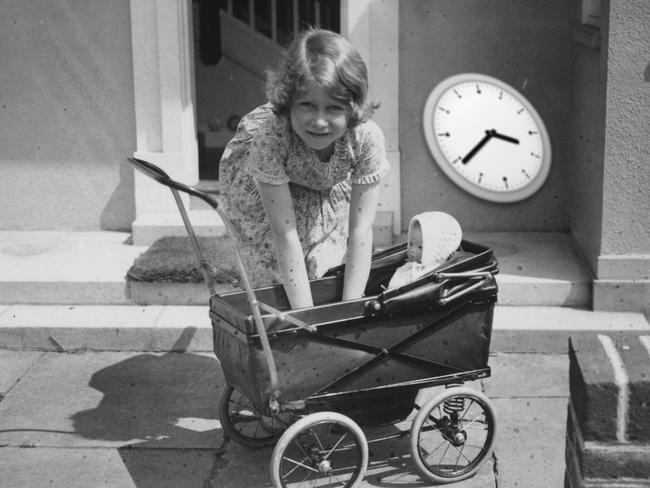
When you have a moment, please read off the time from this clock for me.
3:39
